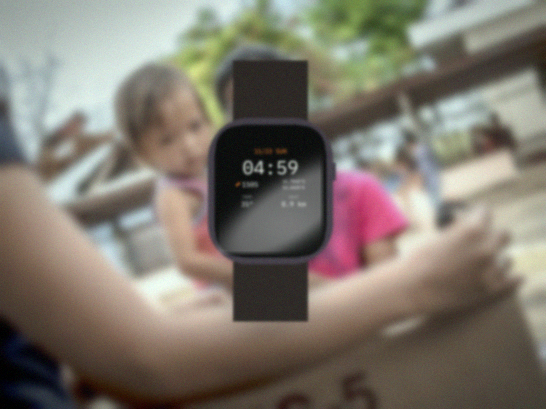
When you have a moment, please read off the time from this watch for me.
4:59
